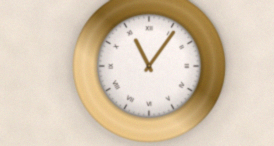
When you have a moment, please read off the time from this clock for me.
11:06
